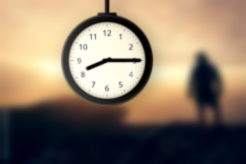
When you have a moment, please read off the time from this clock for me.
8:15
